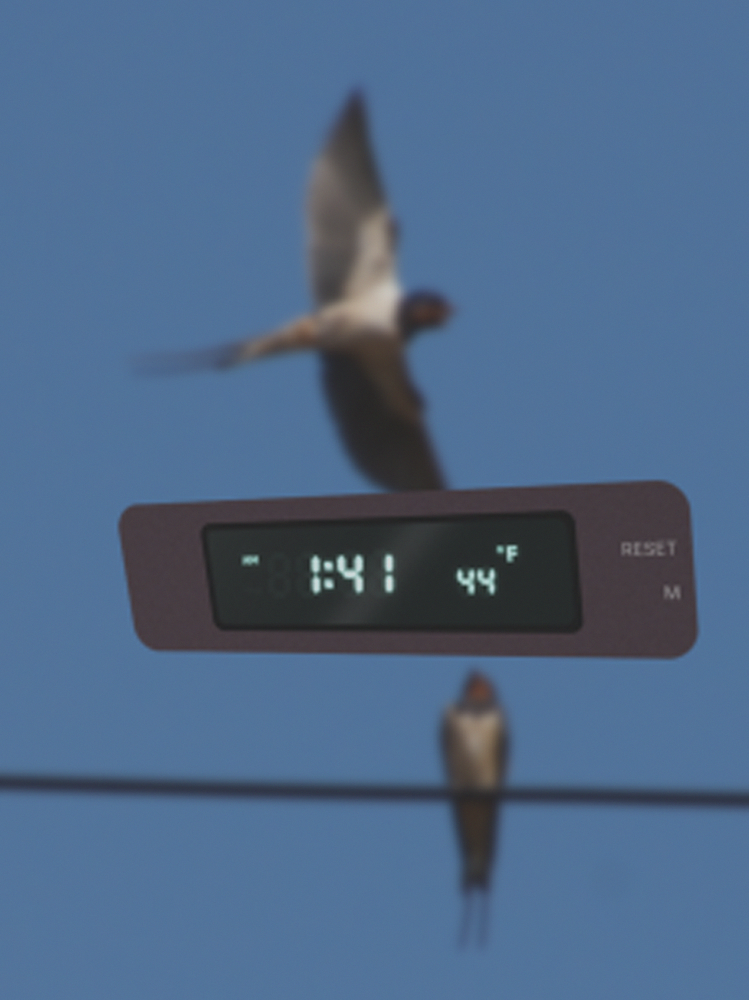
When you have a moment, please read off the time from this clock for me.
1:41
